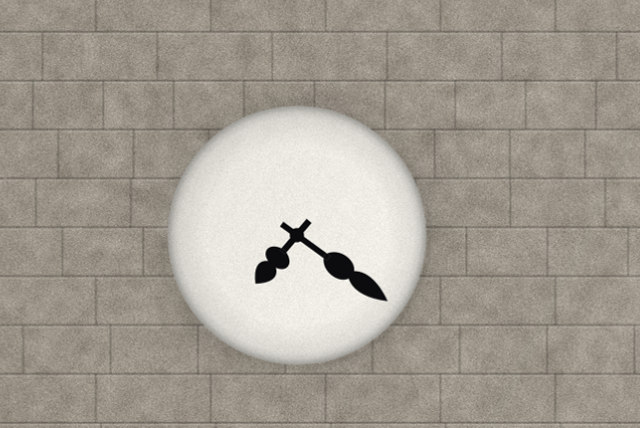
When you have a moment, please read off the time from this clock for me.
7:21
